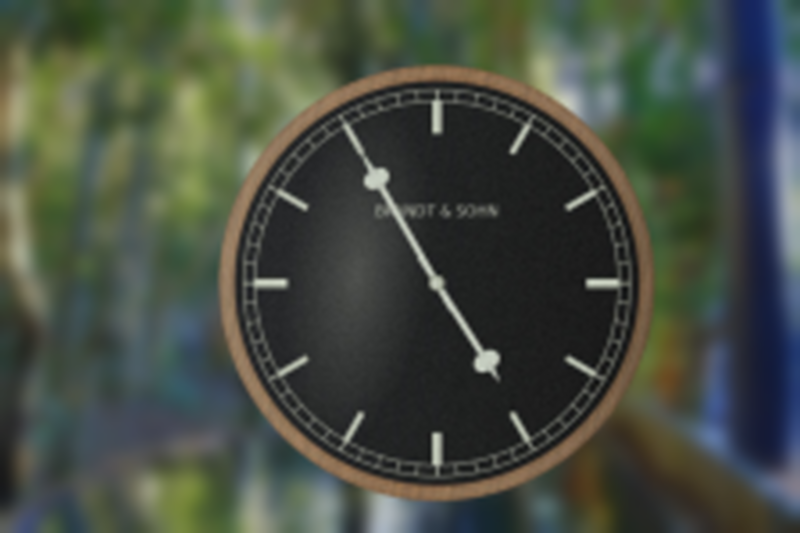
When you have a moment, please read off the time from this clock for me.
4:55
